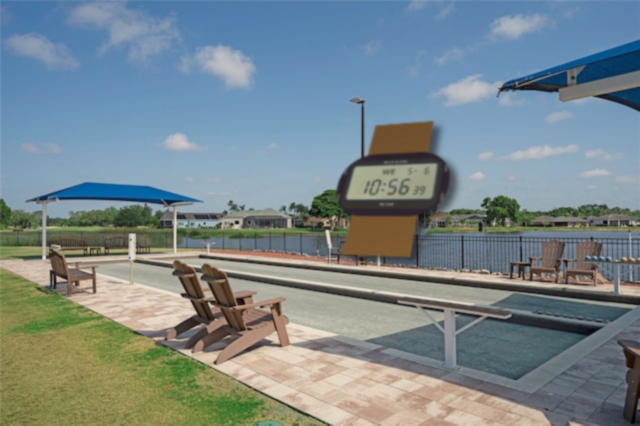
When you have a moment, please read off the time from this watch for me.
10:56
